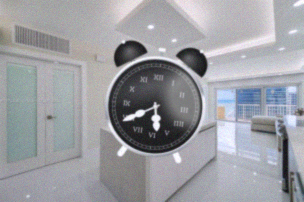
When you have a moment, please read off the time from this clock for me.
5:40
